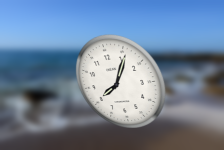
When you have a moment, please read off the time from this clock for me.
8:06
